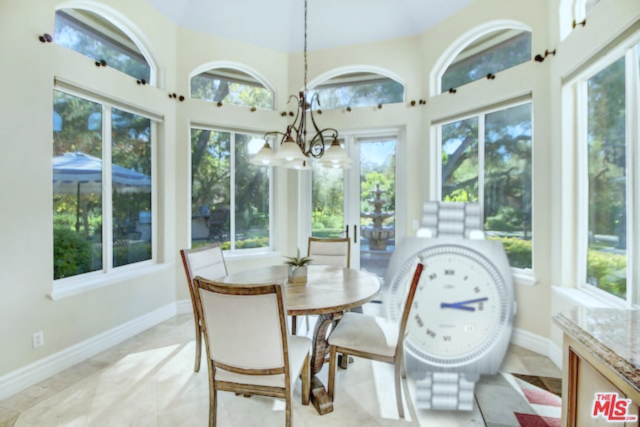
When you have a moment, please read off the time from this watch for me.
3:13
